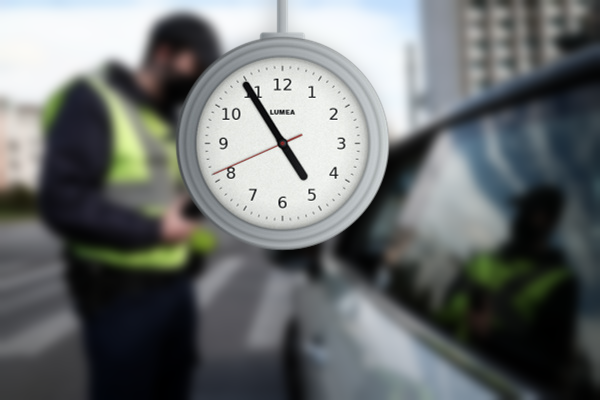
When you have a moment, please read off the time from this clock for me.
4:54:41
